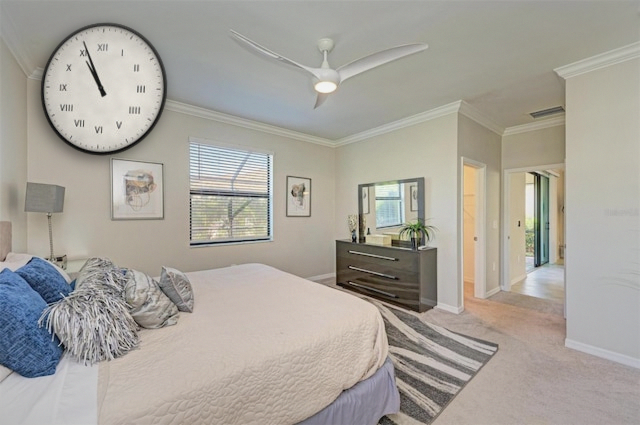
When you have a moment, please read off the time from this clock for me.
10:56
